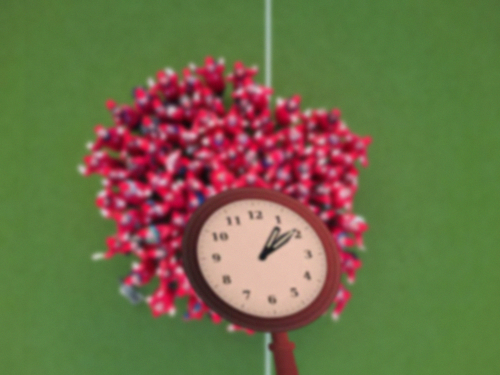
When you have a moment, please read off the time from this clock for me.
1:09
